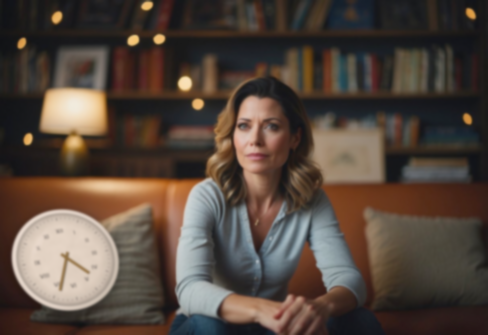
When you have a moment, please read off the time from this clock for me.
4:34
